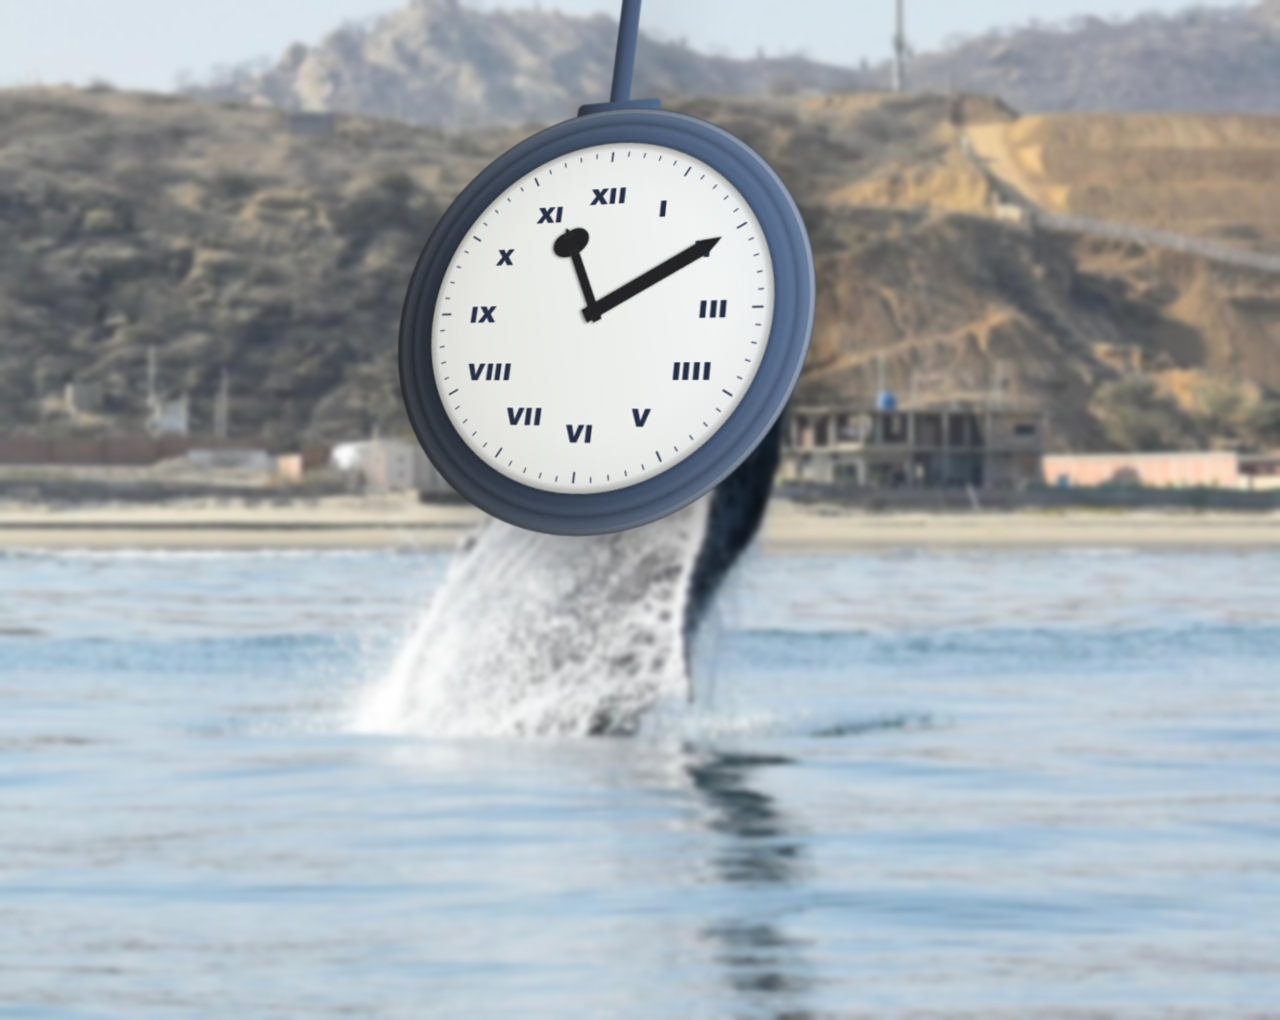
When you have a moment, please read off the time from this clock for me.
11:10
